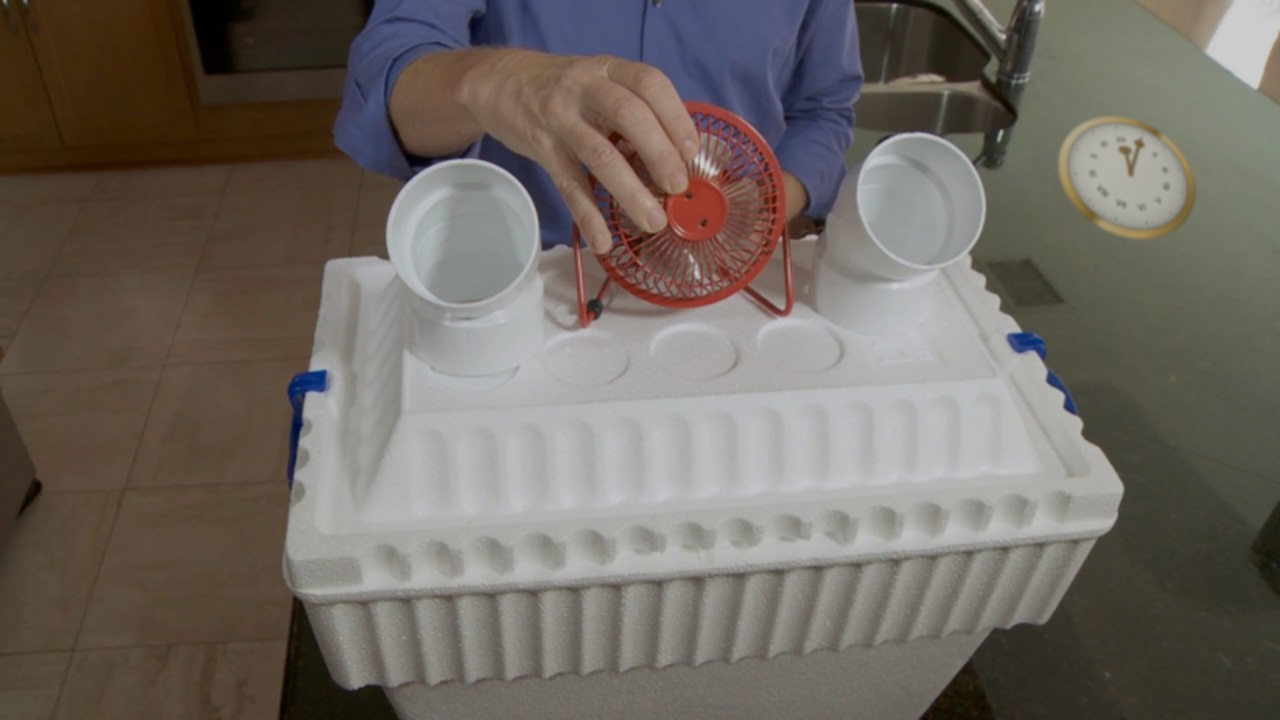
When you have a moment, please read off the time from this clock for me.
12:05
